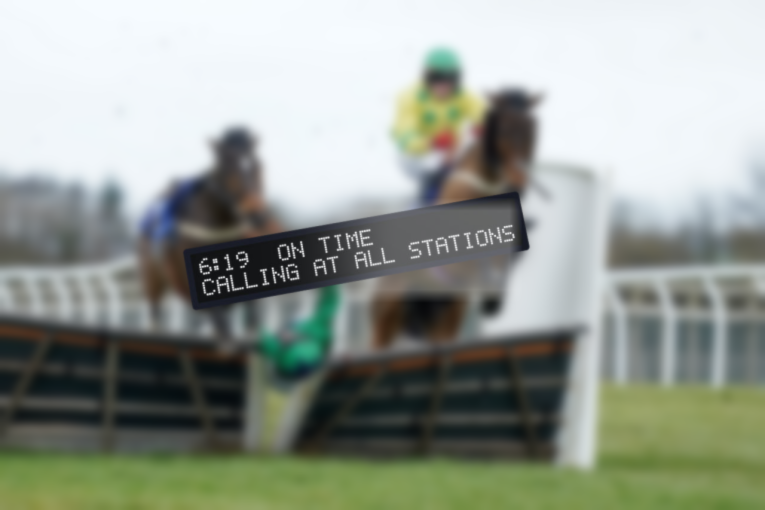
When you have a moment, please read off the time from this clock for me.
6:19
